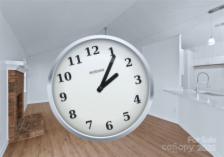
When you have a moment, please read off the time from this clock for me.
2:06
